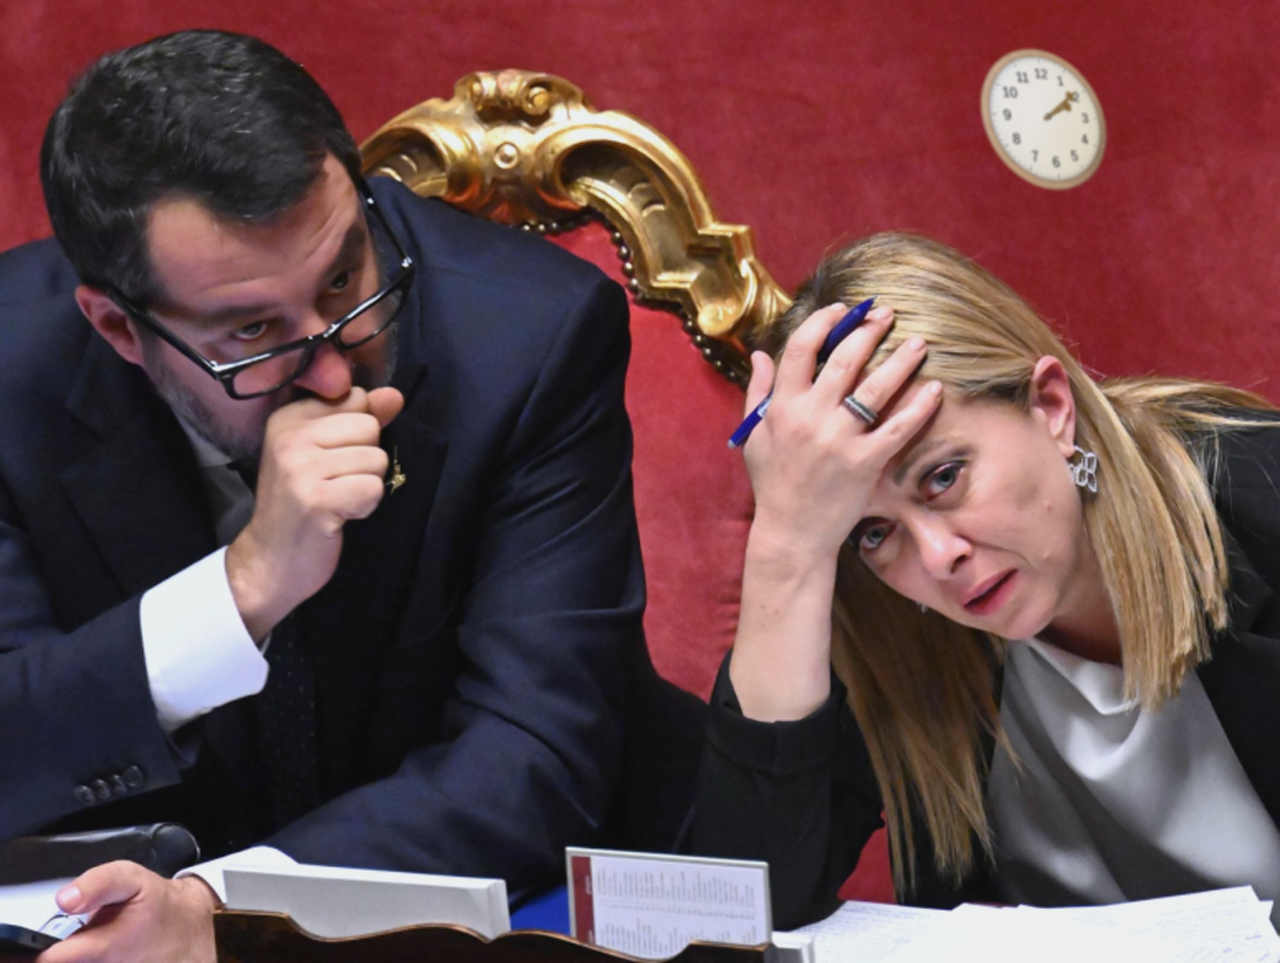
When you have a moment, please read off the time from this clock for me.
2:09
